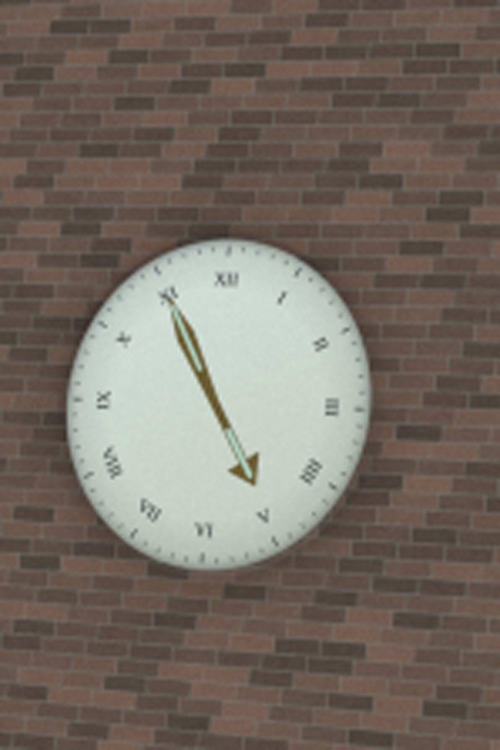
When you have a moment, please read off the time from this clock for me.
4:55
